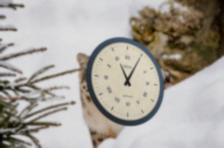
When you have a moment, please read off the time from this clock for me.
11:05
